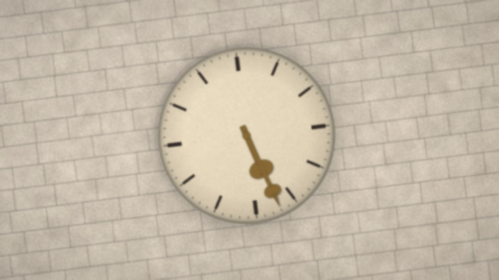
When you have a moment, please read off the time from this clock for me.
5:27
